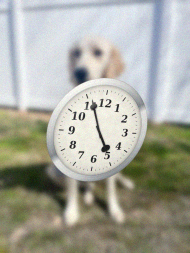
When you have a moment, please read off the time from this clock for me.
4:56
